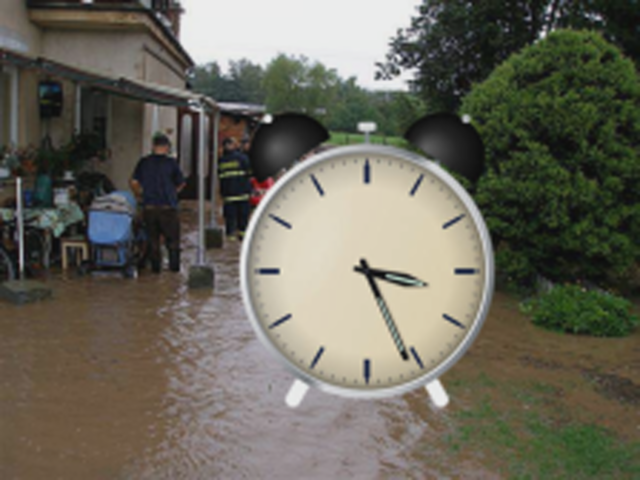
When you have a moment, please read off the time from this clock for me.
3:26
